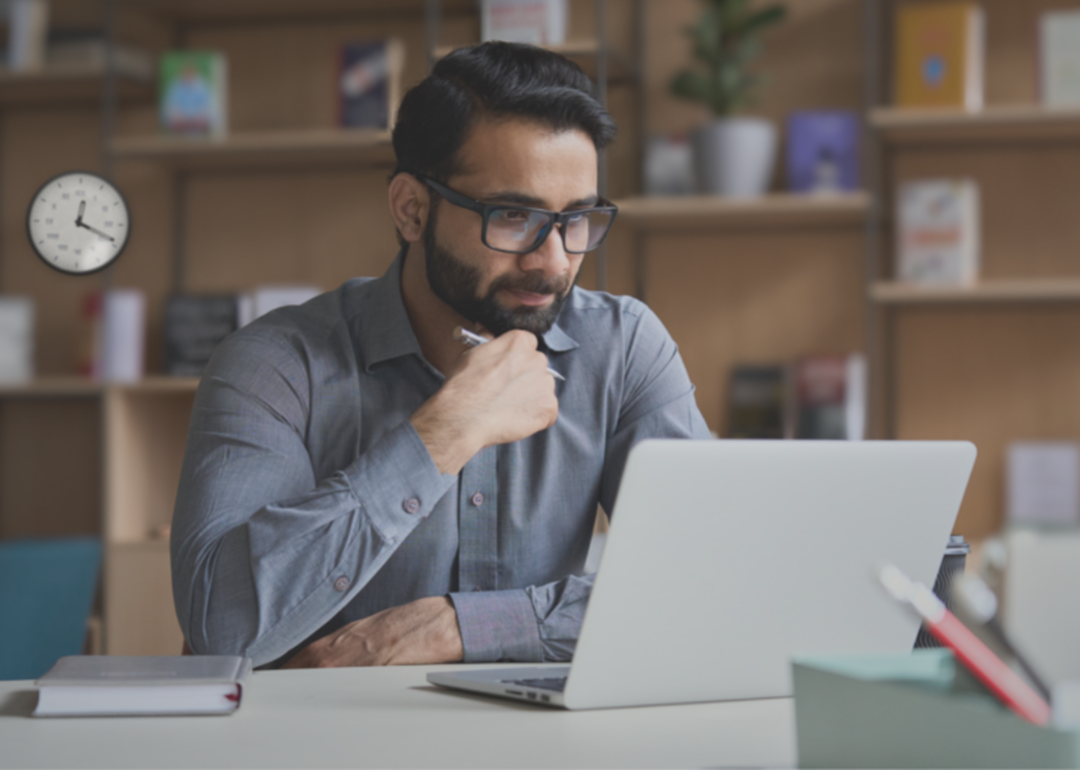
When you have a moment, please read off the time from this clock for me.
12:19
